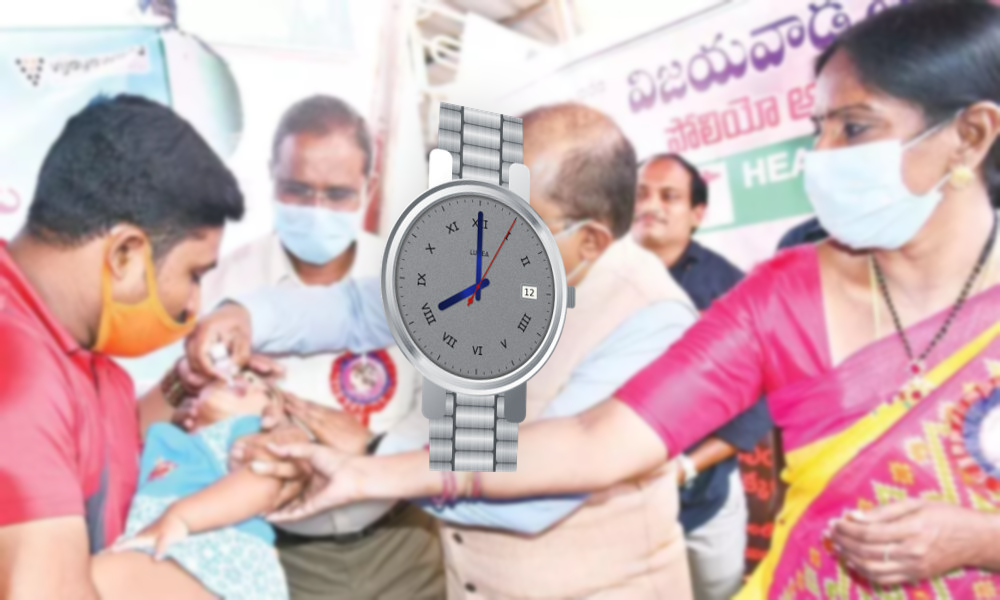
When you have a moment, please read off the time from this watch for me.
8:00:05
